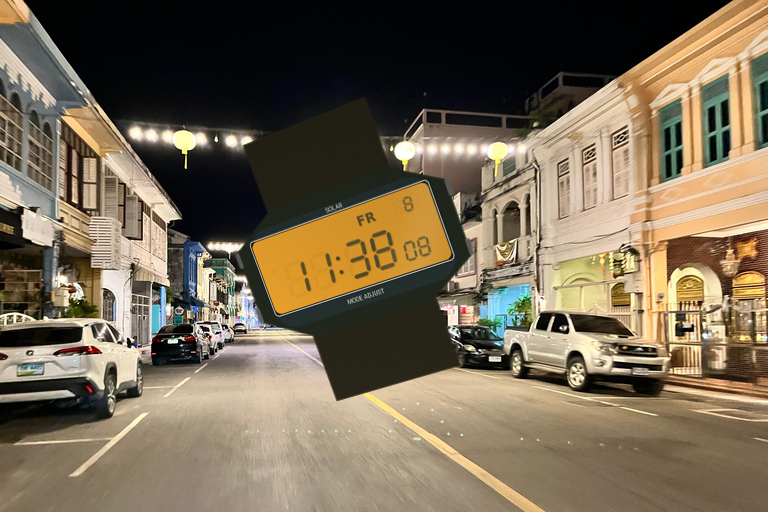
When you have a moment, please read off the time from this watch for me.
11:38:08
